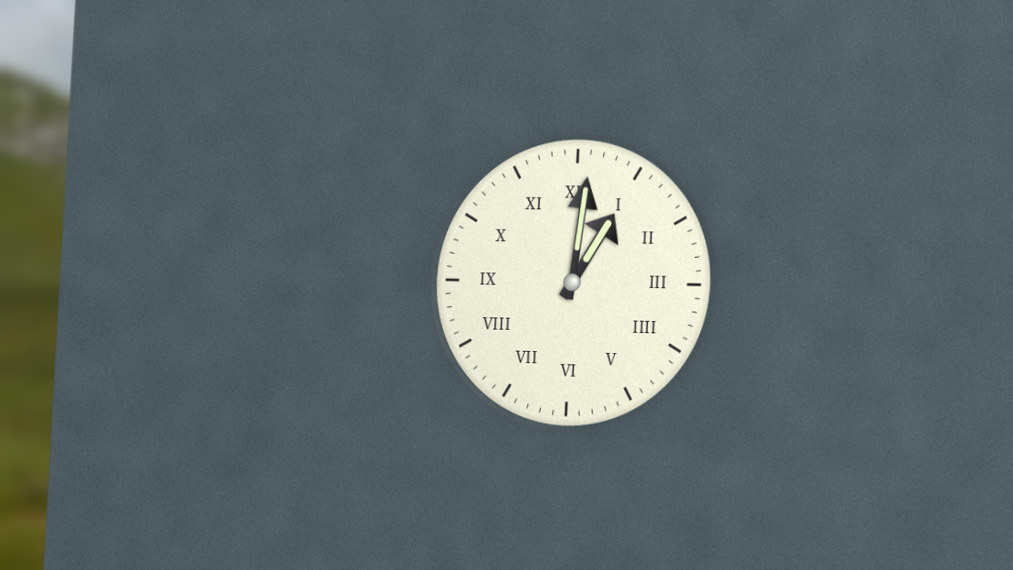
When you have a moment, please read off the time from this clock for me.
1:01
